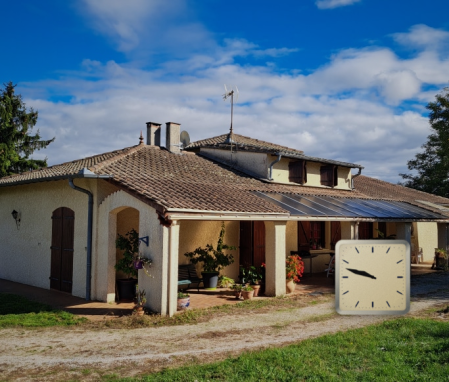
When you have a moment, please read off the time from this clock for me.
9:48
